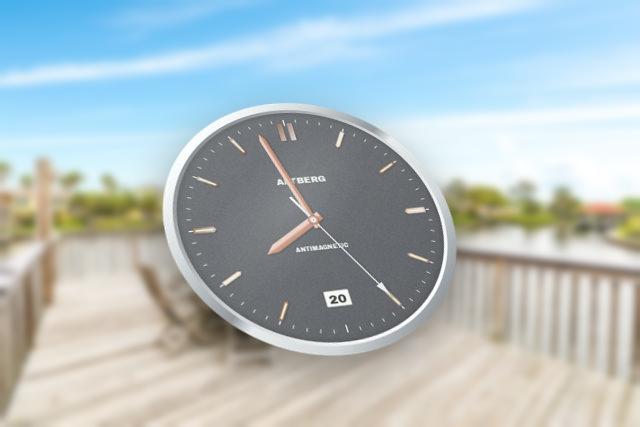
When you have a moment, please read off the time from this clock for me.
7:57:25
